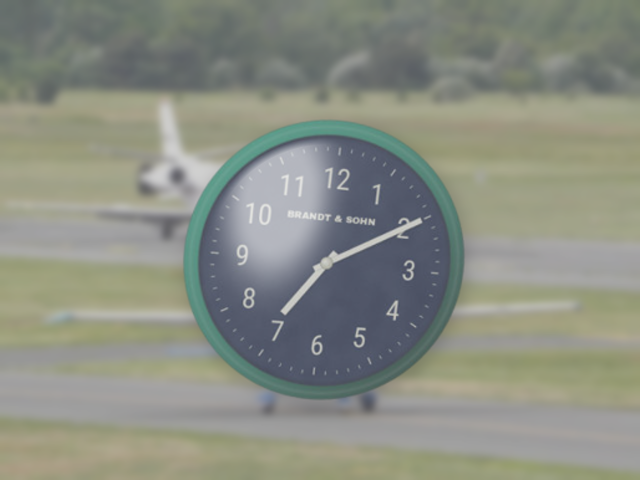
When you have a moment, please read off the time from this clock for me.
7:10
